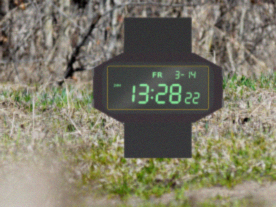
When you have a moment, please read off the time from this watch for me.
13:28:22
